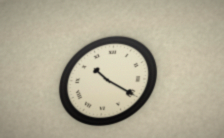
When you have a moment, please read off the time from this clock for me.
10:20
